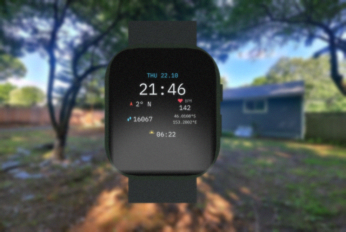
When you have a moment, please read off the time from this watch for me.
21:46
